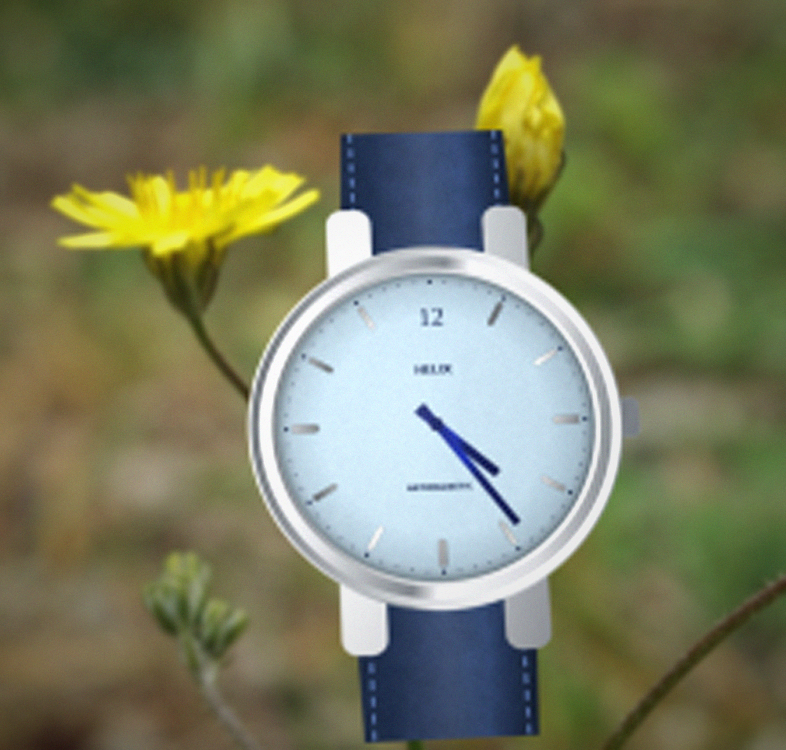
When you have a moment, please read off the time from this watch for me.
4:24
